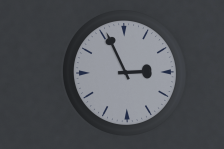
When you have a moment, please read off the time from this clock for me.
2:56
